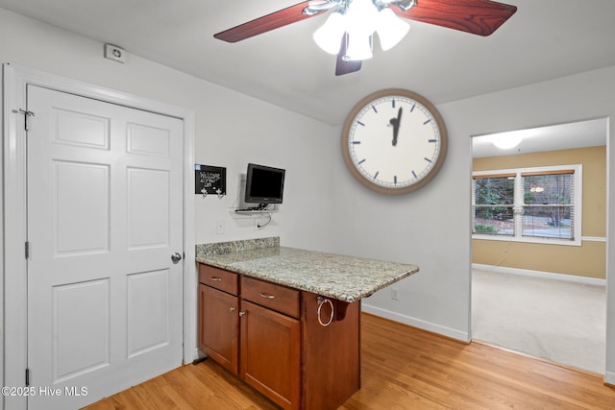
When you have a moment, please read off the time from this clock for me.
12:02
